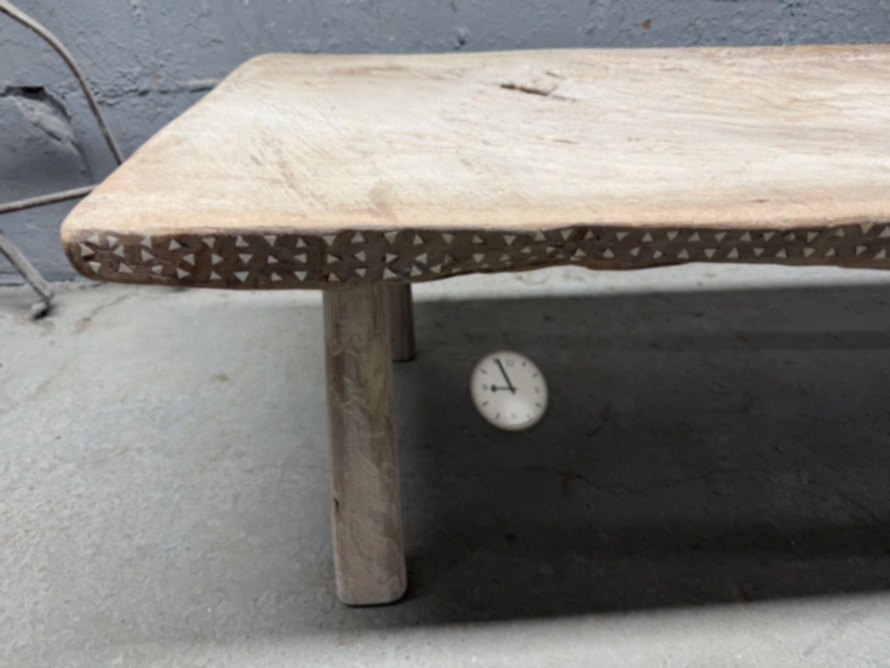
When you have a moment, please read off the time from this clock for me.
8:56
